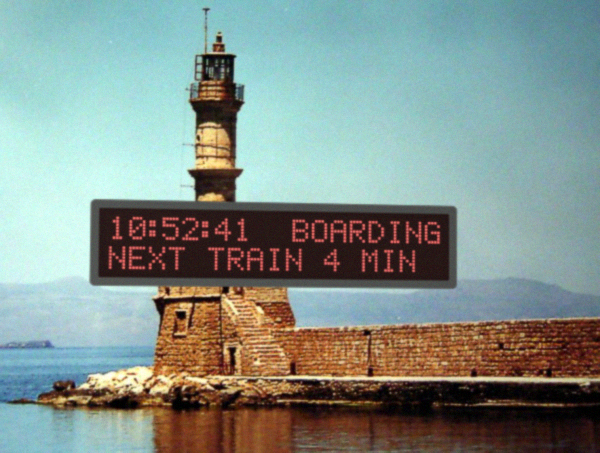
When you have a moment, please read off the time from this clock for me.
10:52:41
